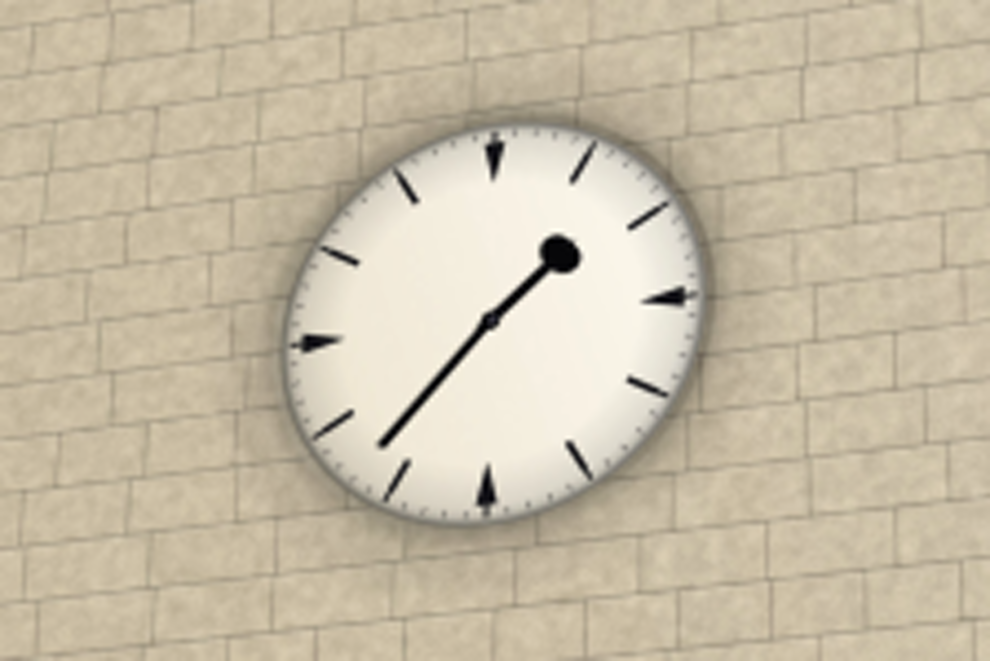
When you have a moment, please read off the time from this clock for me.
1:37
